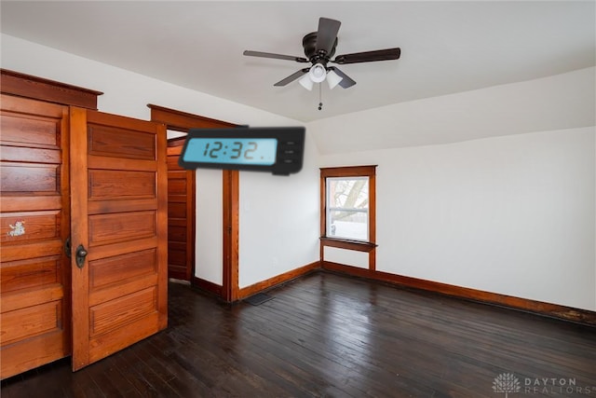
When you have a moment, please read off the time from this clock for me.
12:32
